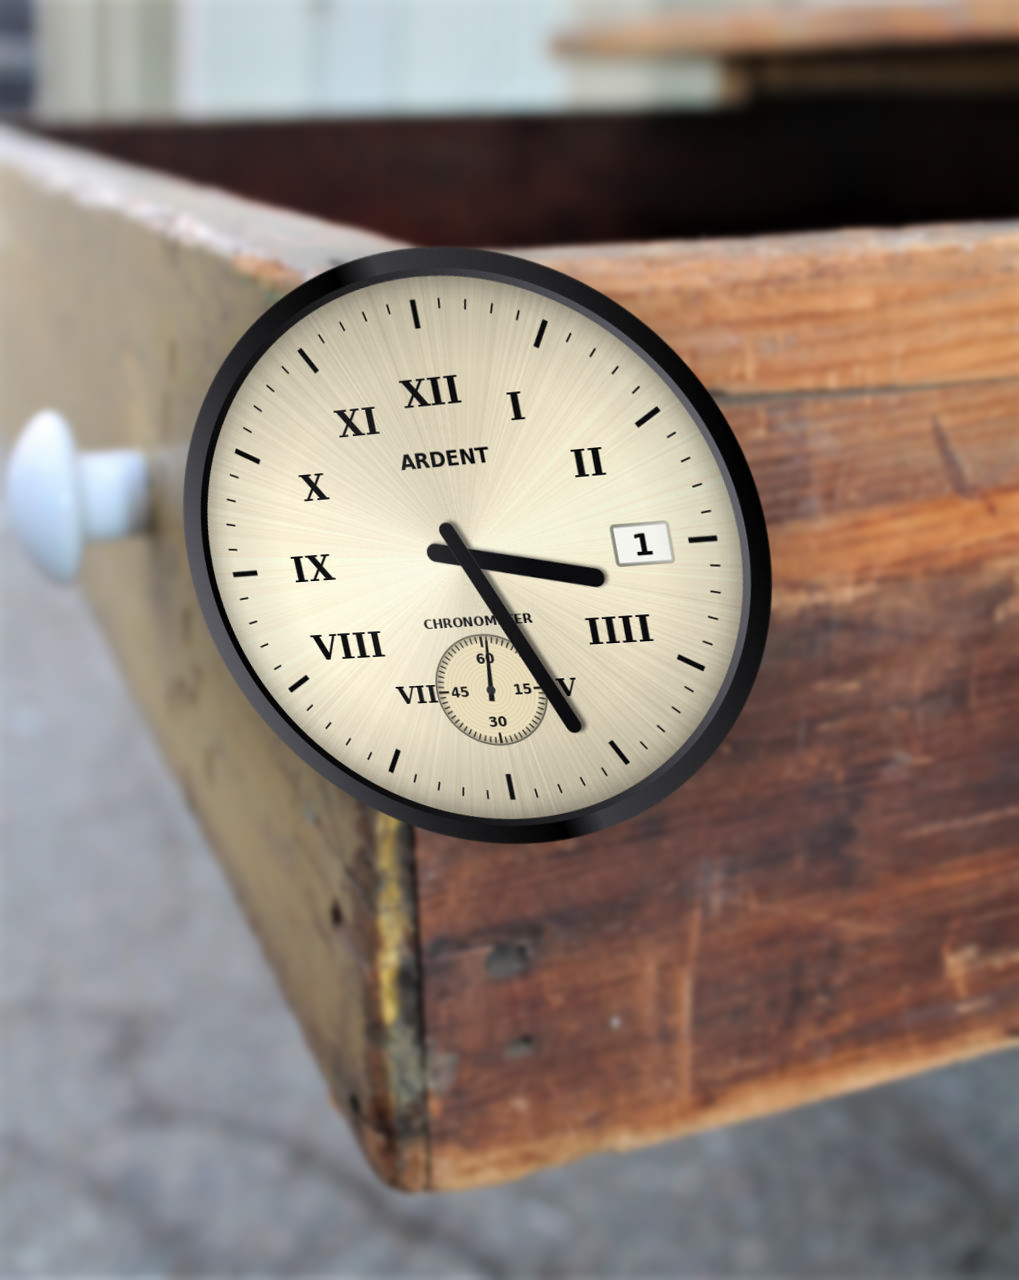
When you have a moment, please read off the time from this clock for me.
3:26:01
